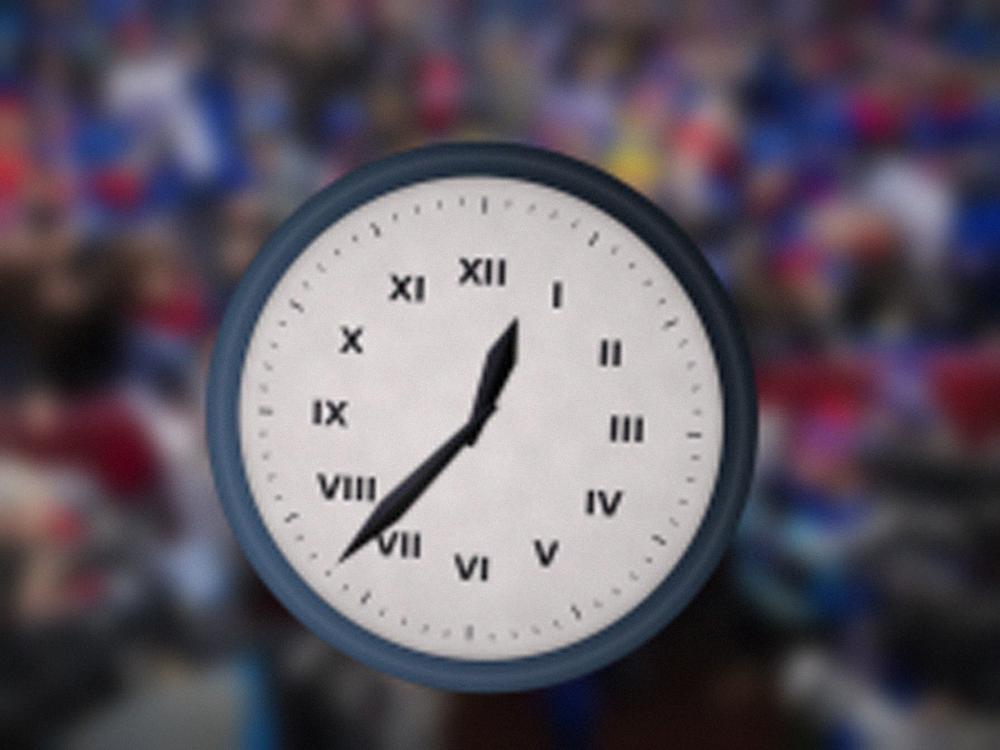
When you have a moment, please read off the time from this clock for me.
12:37
